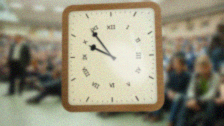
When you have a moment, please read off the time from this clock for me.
9:54
